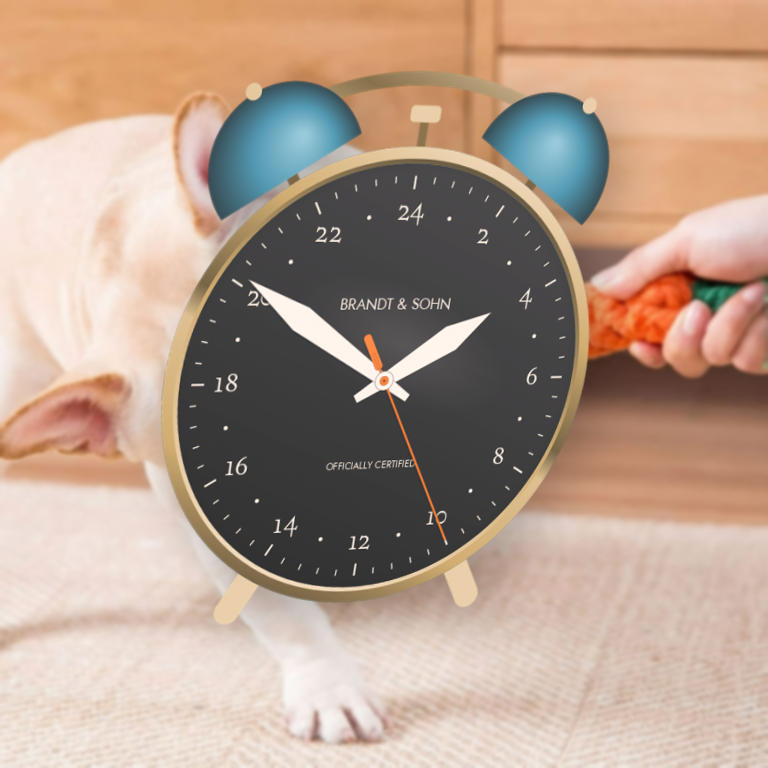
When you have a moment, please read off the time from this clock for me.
3:50:25
